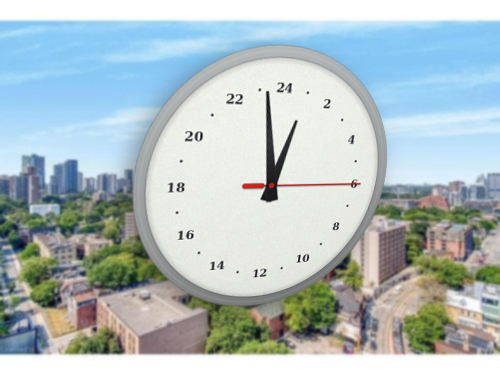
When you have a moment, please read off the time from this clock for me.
0:58:15
